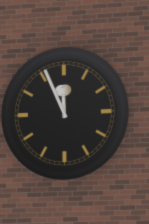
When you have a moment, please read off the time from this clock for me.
11:56
